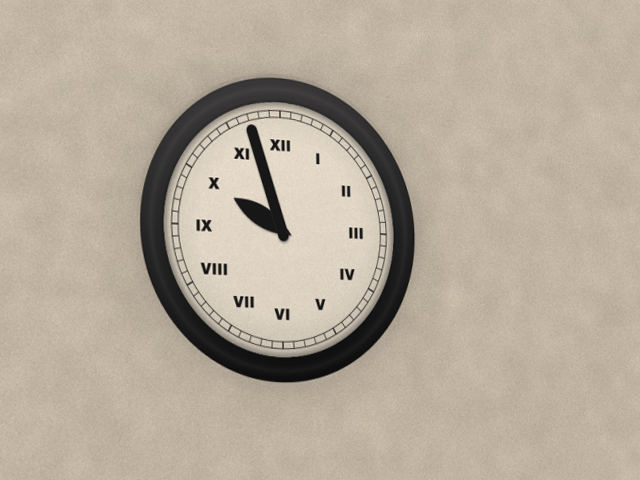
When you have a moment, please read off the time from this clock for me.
9:57
